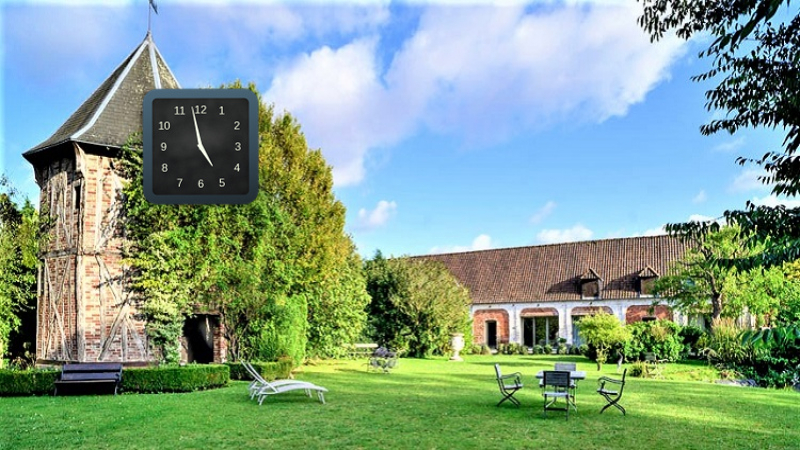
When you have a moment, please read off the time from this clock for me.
4:58
